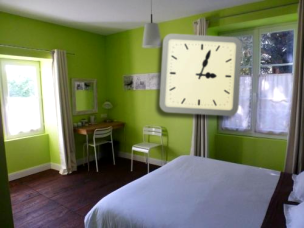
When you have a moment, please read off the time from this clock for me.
3:03
